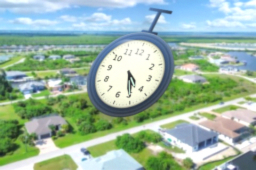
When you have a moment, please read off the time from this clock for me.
4:25
